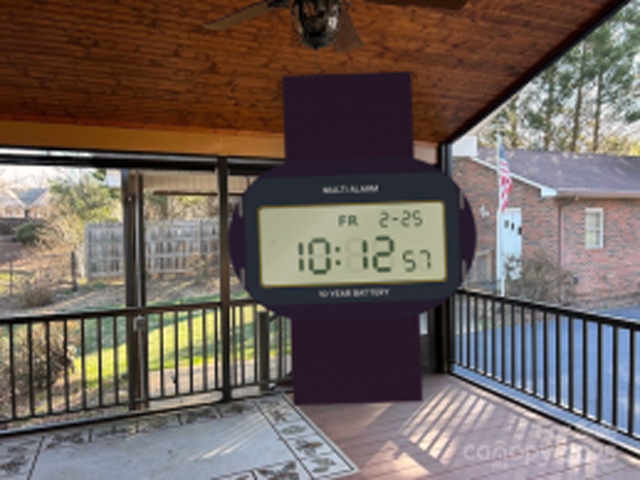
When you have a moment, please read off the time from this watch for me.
10:12:57
